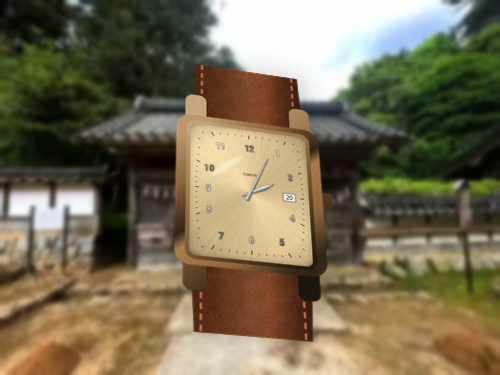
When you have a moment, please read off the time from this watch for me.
2:04
